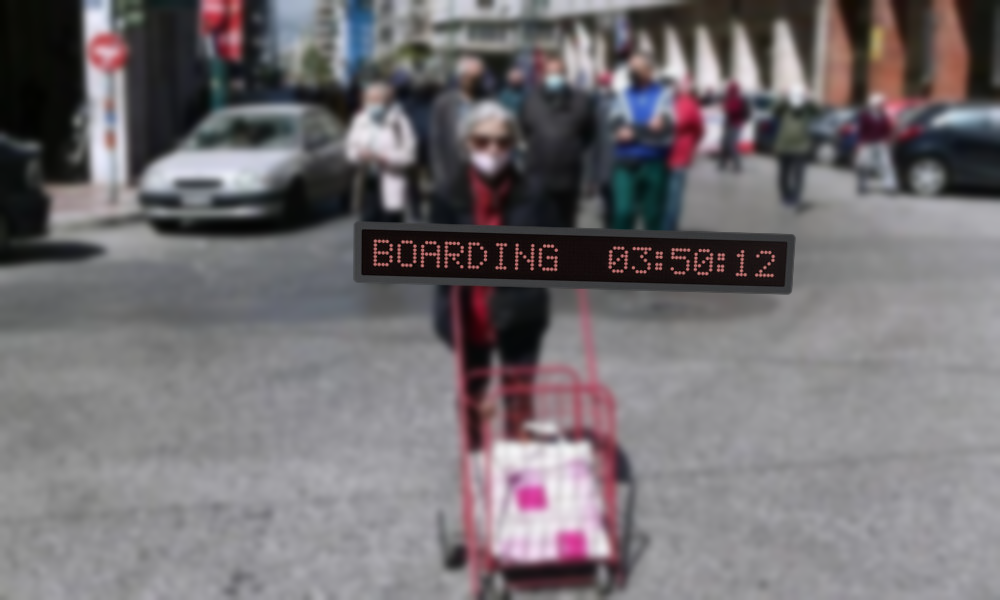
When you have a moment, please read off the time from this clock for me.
3:50:12
